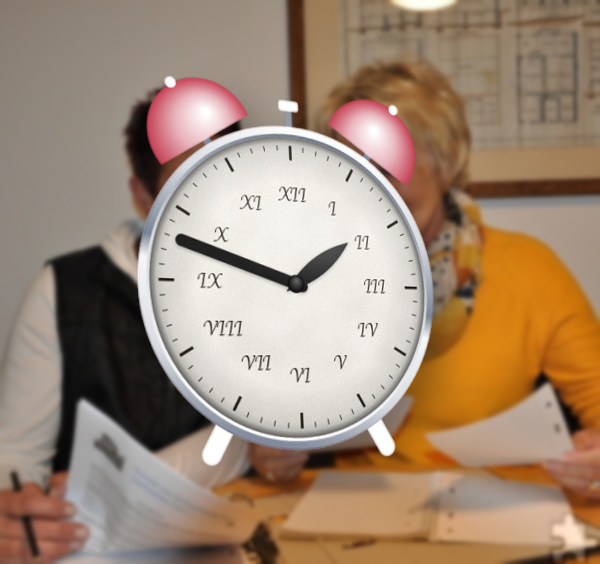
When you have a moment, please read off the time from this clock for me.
1:48
